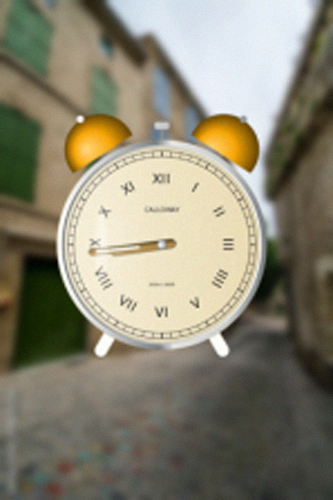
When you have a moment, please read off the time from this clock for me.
8:44
